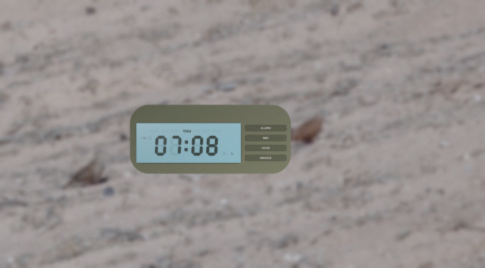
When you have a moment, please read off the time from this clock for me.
7:08
